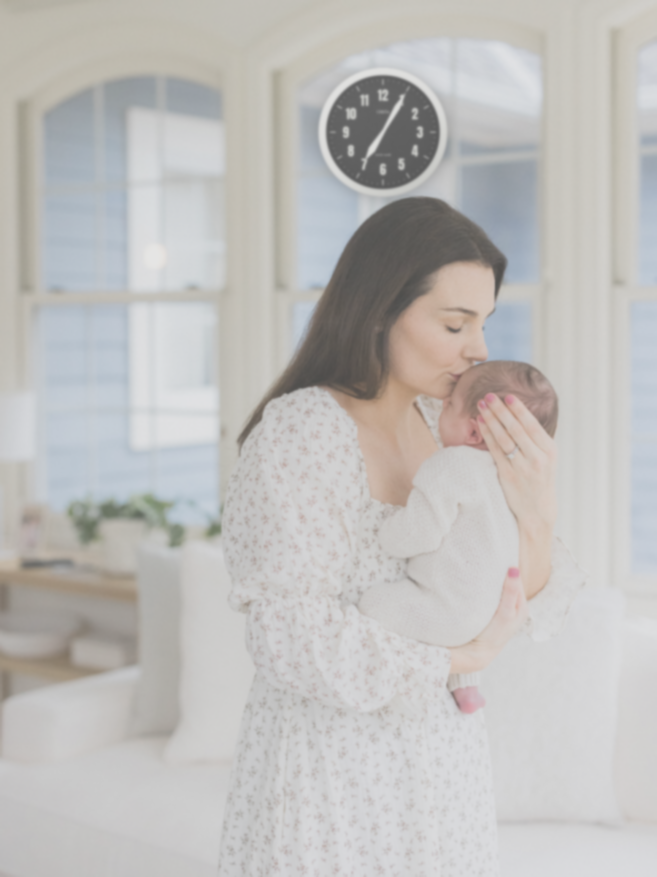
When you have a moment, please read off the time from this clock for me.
7:05
